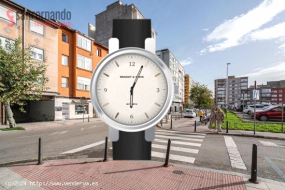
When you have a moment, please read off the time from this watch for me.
6:04
